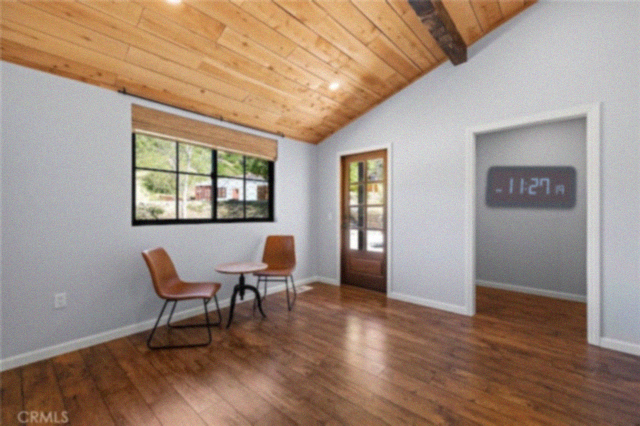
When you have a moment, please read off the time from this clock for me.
11:27
